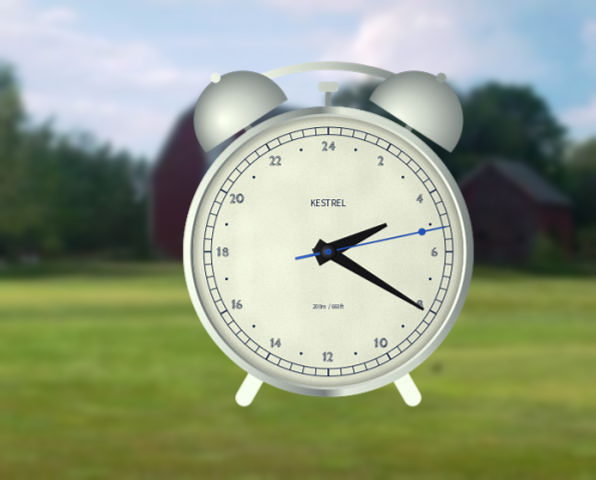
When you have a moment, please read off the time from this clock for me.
4:20:13
